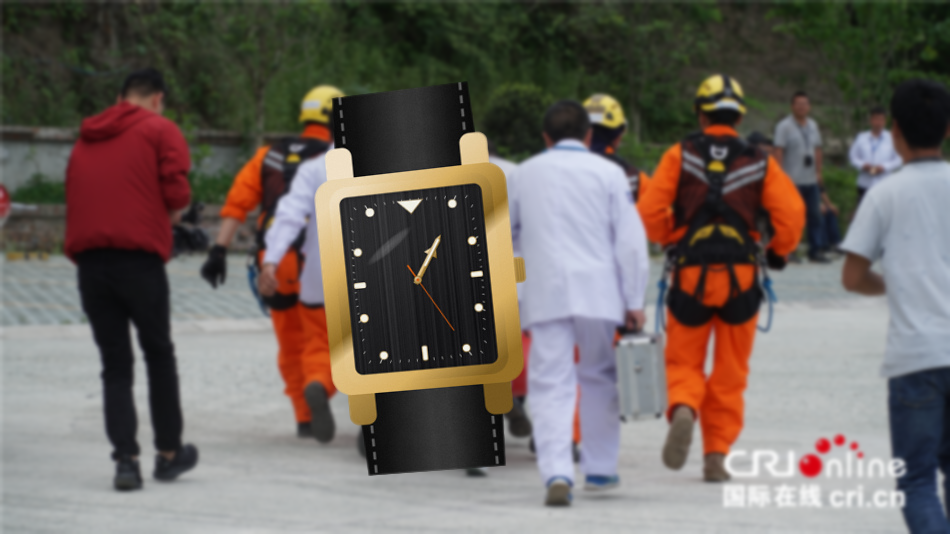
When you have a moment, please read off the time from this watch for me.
1:05:25
